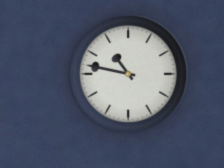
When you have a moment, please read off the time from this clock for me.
10:47
